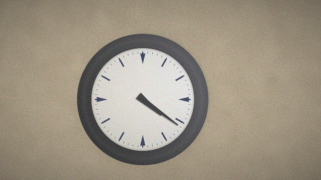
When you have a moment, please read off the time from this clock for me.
4:21
